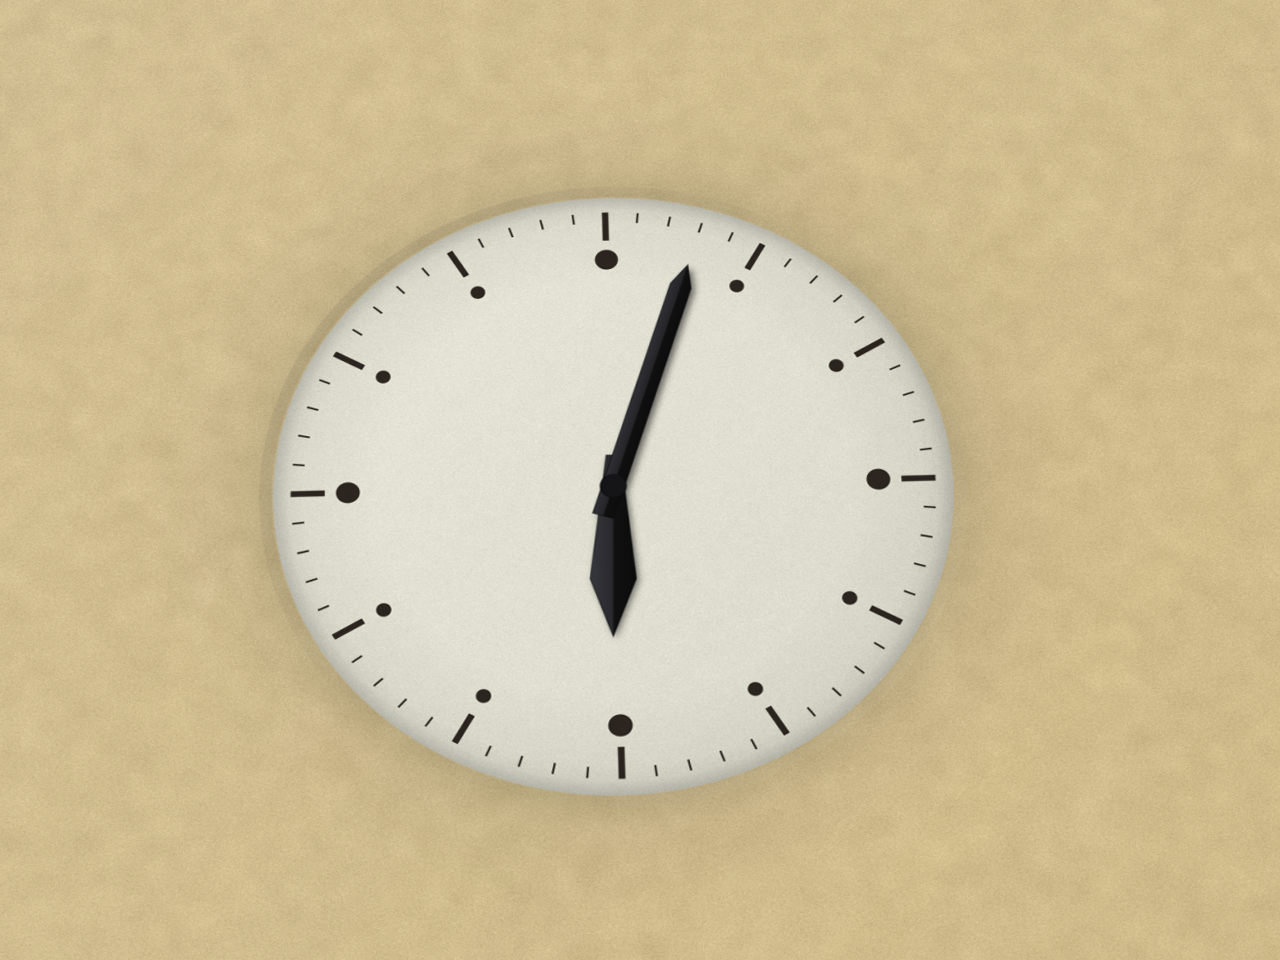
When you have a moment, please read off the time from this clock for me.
6:03
